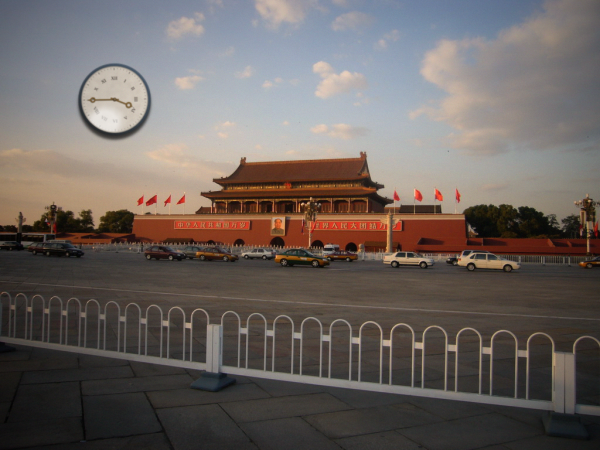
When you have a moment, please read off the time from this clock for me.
3:45
